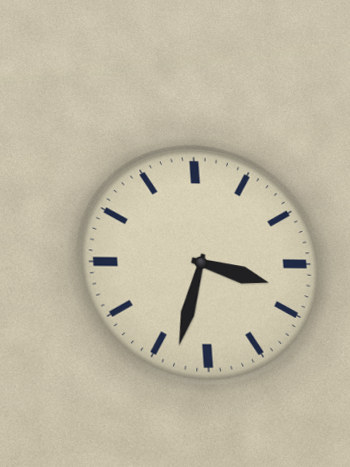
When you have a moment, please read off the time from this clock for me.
3:33
